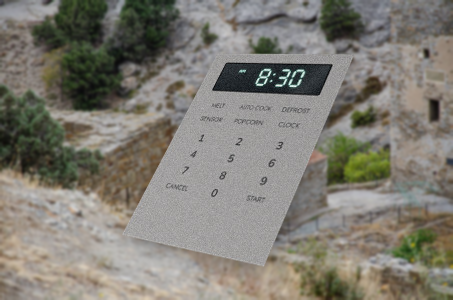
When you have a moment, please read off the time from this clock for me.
8:30
